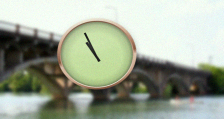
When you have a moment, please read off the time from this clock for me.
10:56
